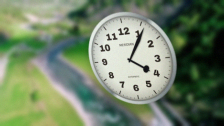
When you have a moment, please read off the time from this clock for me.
4:06
